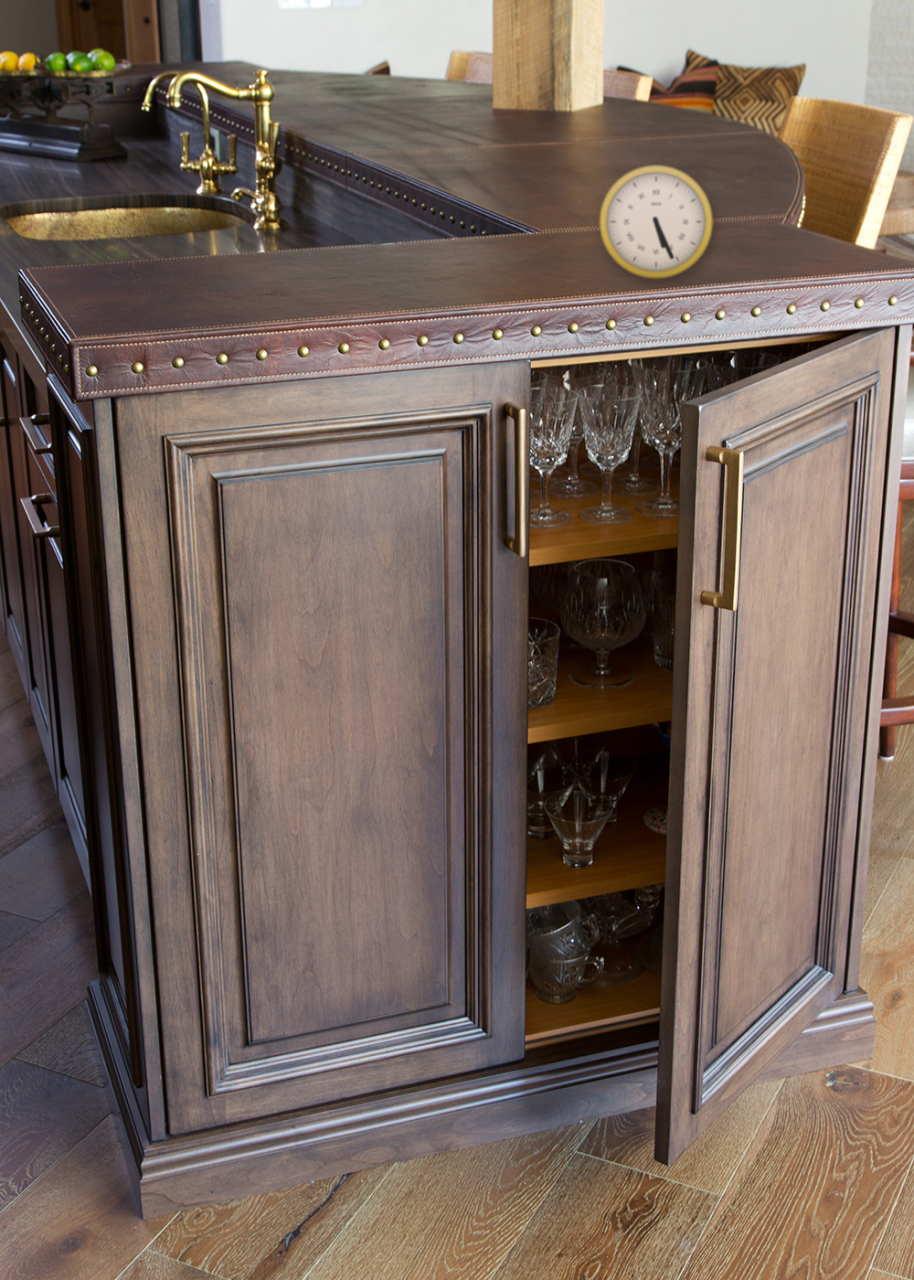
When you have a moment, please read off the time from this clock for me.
5:26
